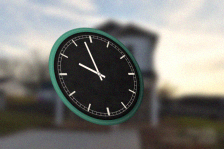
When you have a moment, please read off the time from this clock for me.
9:58
